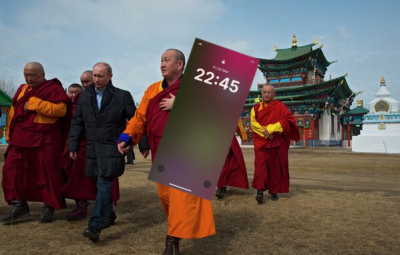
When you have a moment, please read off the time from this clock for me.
22:45
